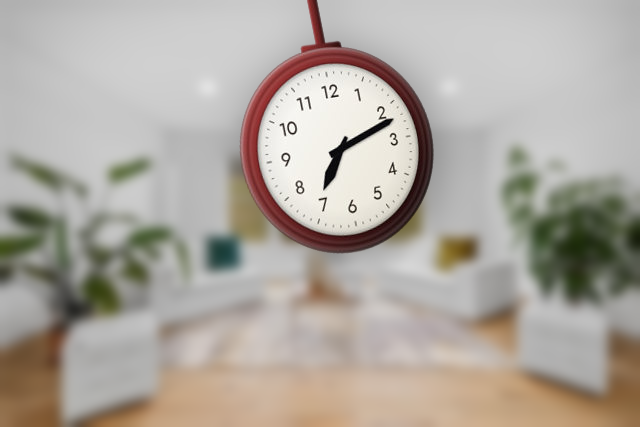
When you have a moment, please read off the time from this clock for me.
7:12
